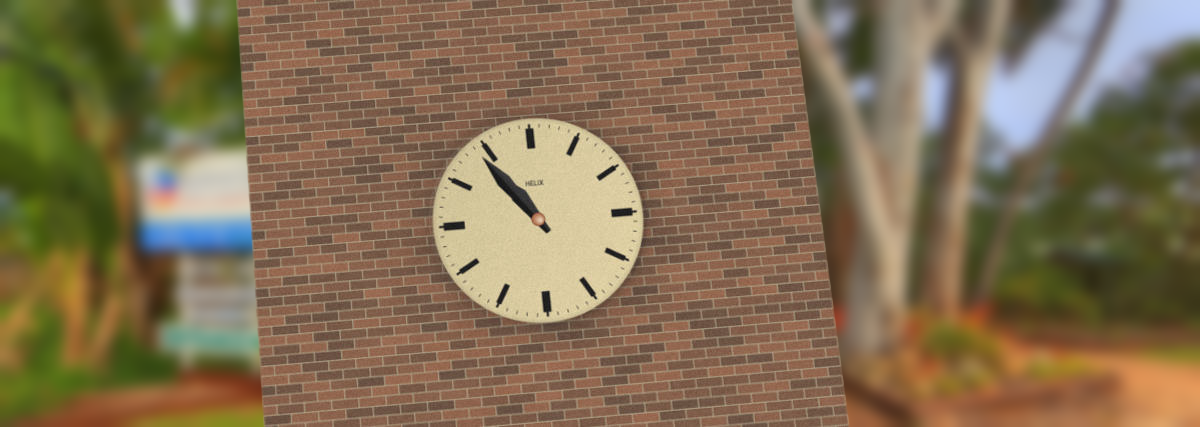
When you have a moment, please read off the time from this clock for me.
10:54
